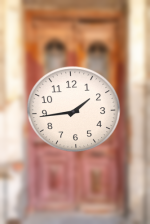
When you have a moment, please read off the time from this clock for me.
1:44
